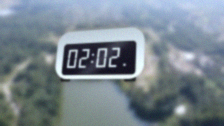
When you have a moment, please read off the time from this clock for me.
2:02
